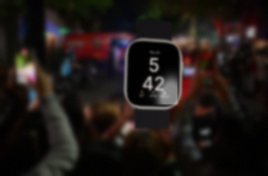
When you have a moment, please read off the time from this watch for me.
5:42
